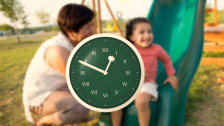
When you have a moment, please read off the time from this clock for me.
12:49
